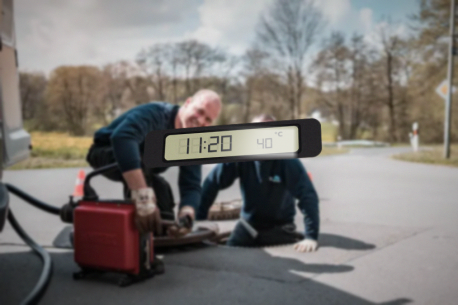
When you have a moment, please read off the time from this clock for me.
11:20
